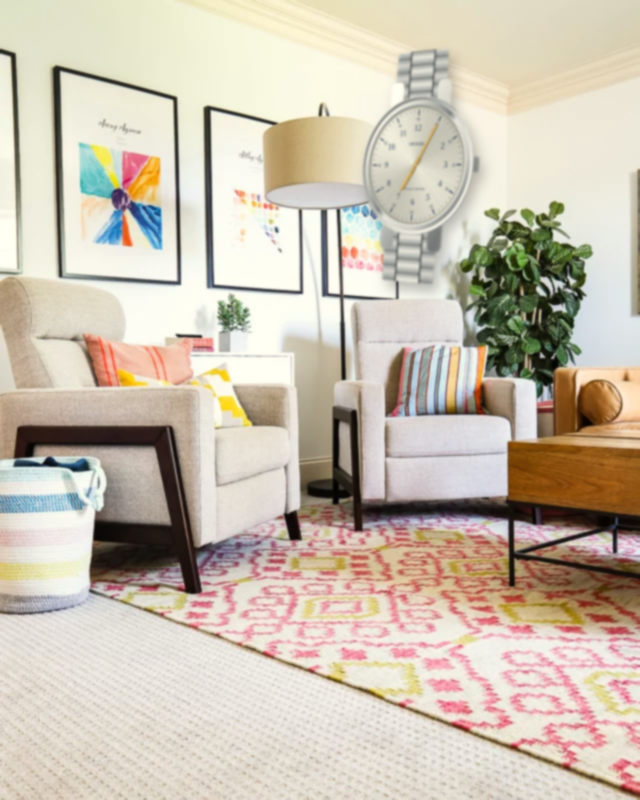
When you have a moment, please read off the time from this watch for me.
7:05
